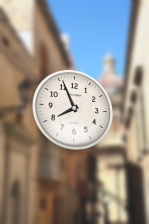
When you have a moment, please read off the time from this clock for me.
7:56
